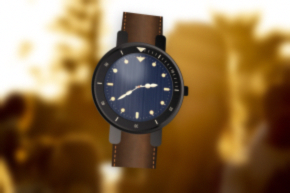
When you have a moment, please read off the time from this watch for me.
2:39
